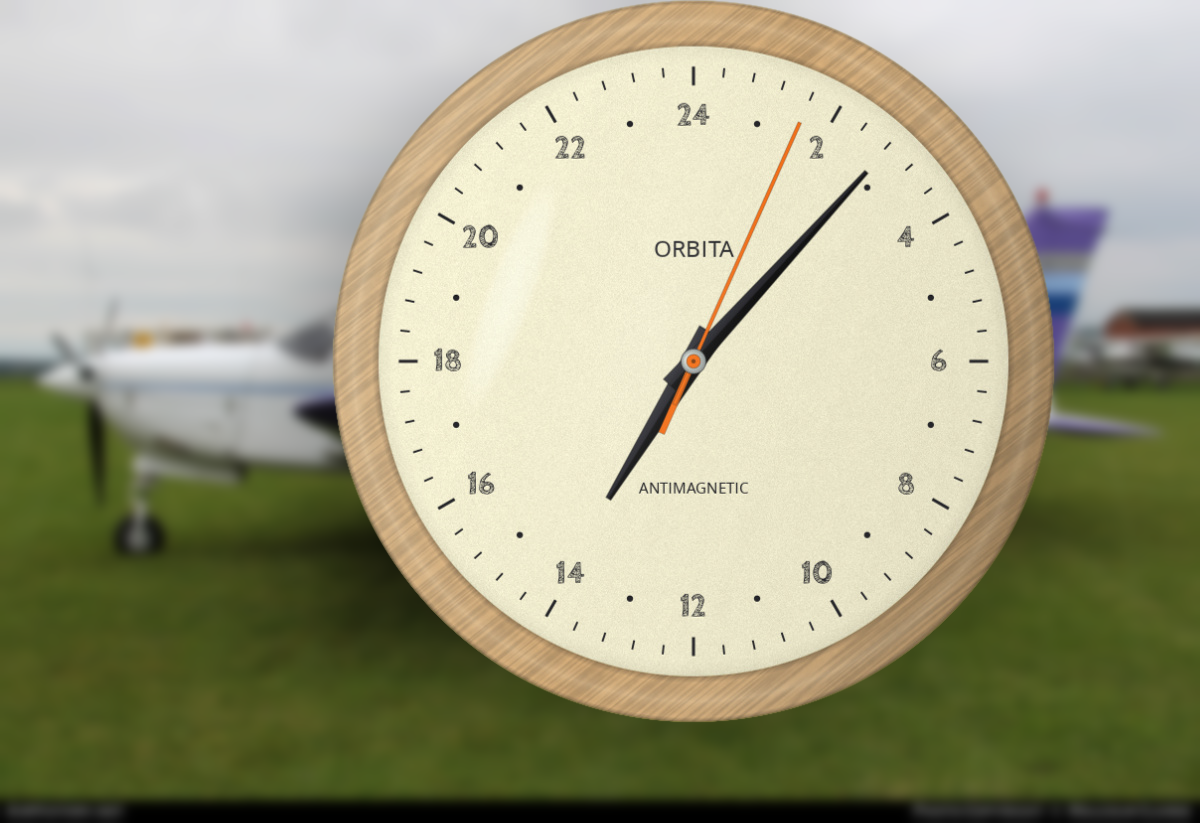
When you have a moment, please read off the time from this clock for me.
14:07:04
